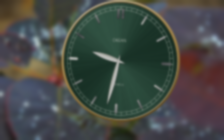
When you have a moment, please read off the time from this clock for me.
9:32
